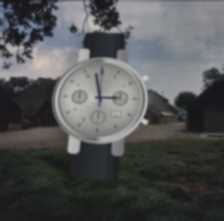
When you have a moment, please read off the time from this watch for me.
2:58
